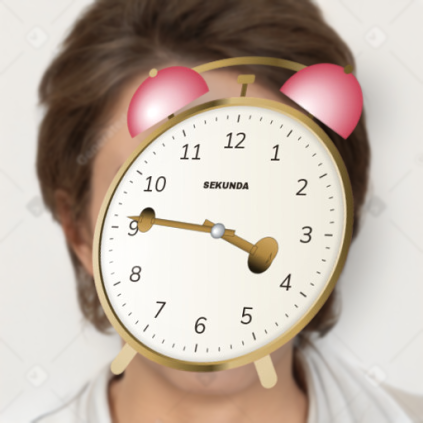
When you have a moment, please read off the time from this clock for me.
3:46
